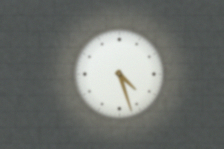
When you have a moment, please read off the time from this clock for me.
4:27
